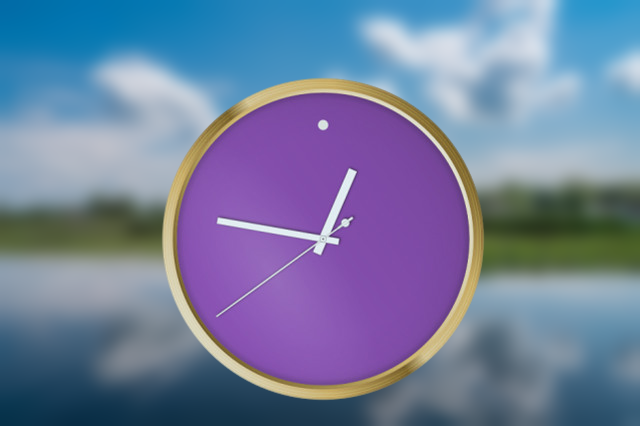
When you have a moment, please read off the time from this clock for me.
12:46:39
